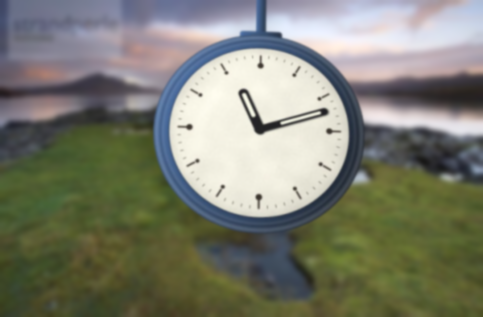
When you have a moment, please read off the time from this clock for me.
11:12
